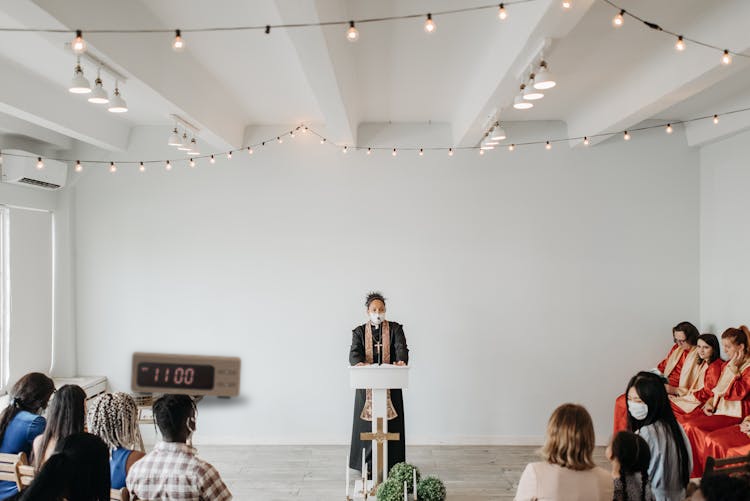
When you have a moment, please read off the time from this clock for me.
11:00
